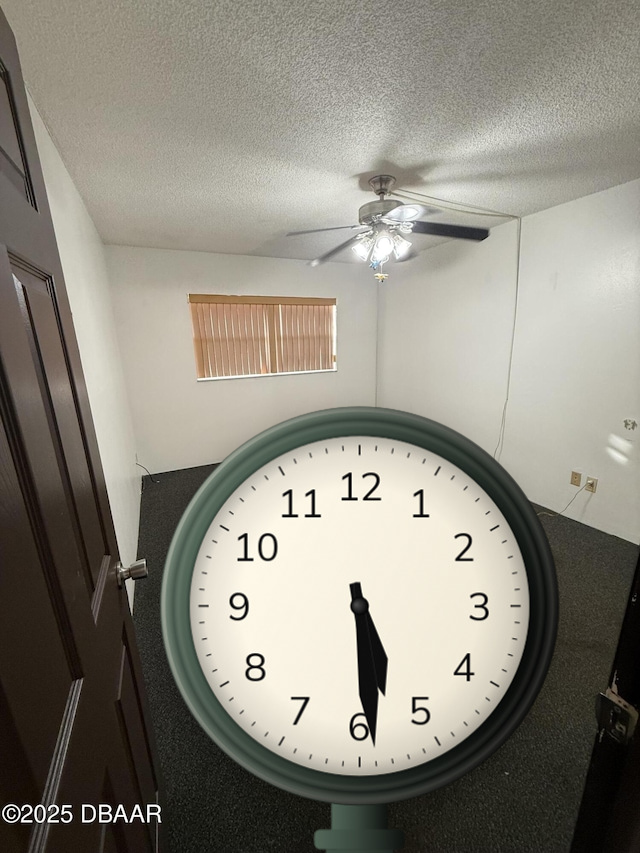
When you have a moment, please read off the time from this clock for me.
5:29
